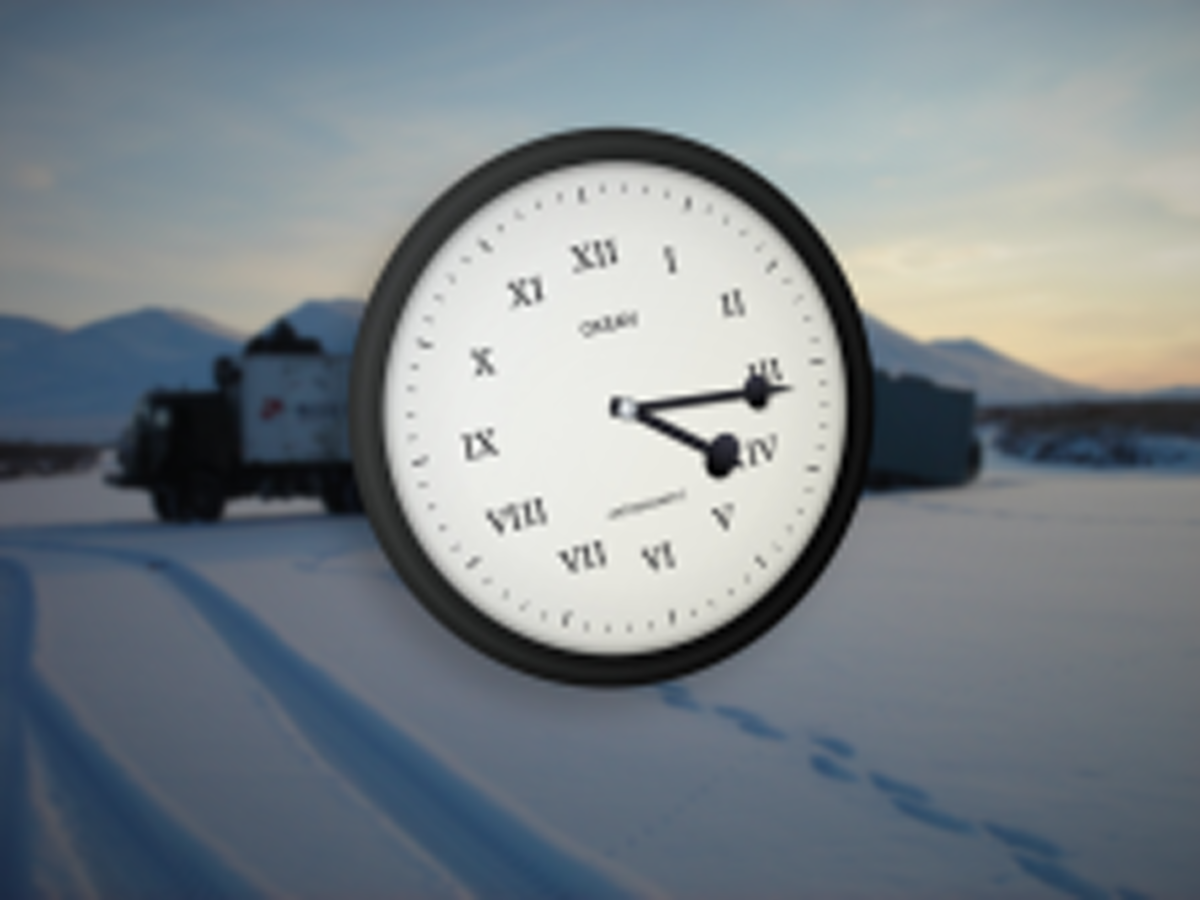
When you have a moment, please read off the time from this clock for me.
4:16
